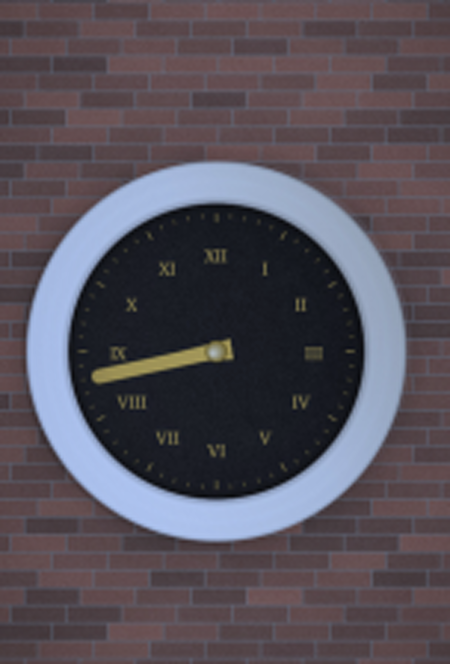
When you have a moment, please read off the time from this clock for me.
8:43
